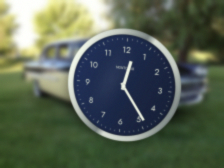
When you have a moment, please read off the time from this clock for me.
12:24
